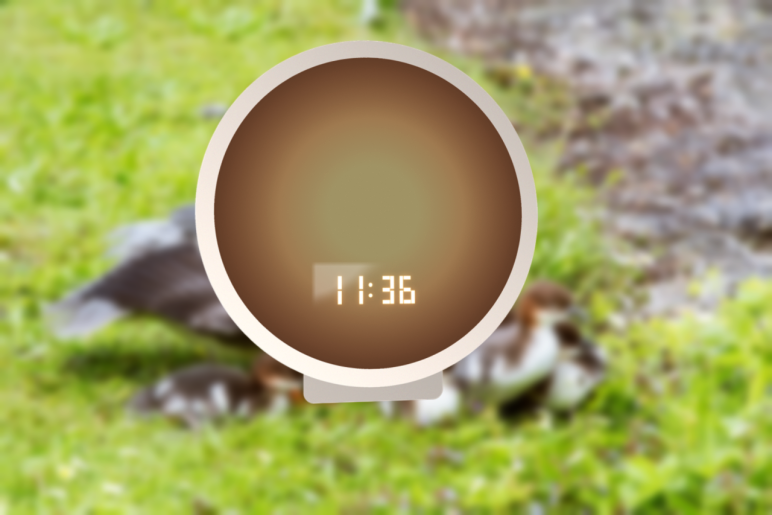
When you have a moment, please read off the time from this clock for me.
11:36
